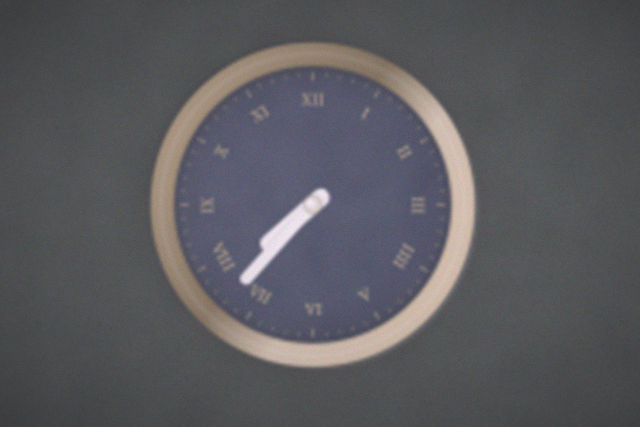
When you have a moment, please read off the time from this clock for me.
7:37
